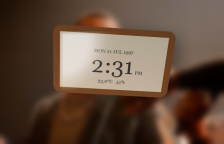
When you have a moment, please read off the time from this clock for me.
2:31
